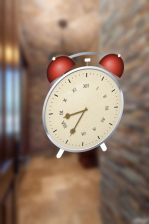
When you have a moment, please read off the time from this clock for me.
8:35
